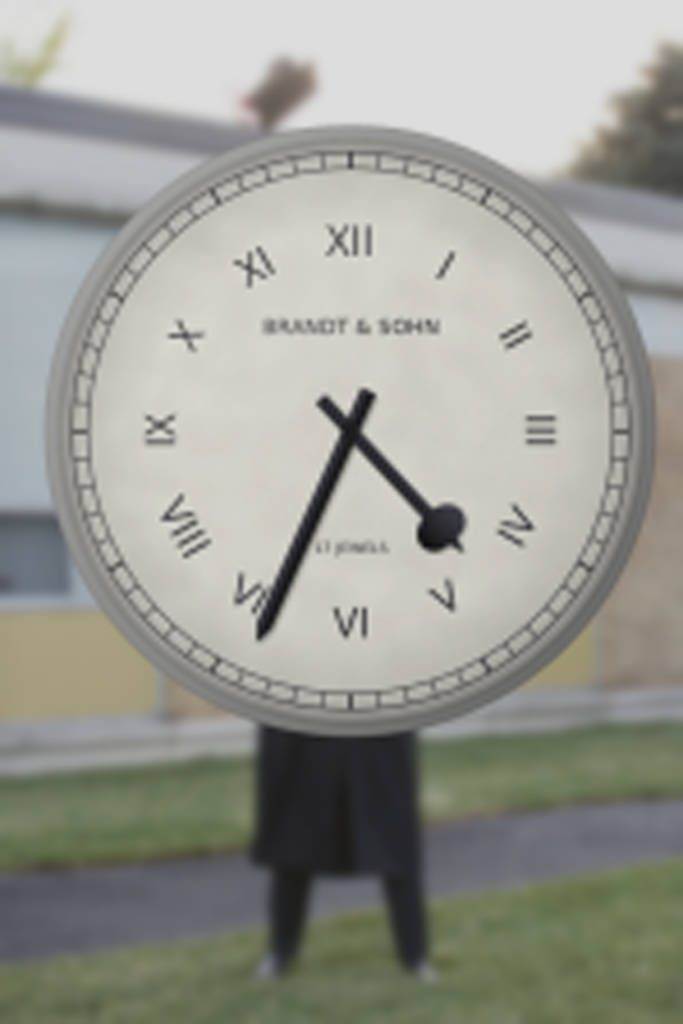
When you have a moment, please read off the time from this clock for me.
4:34
